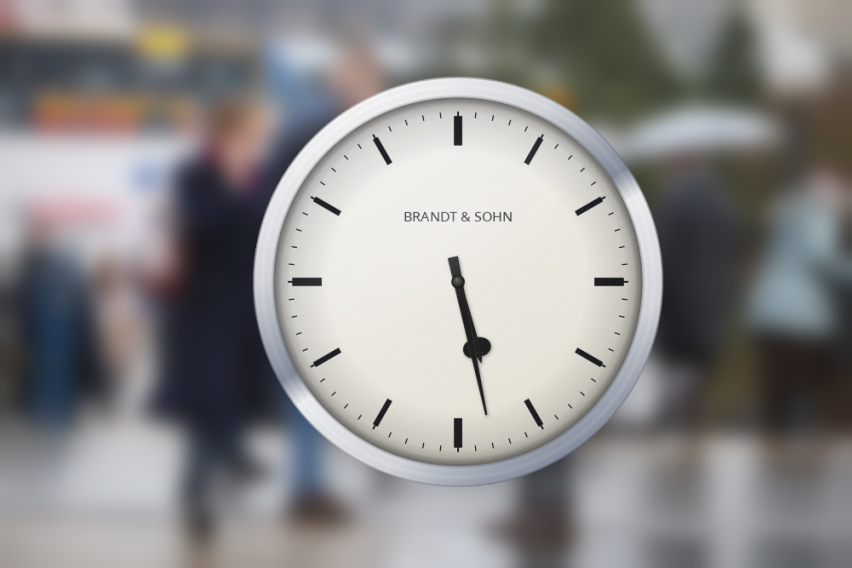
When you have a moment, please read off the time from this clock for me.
5:28
